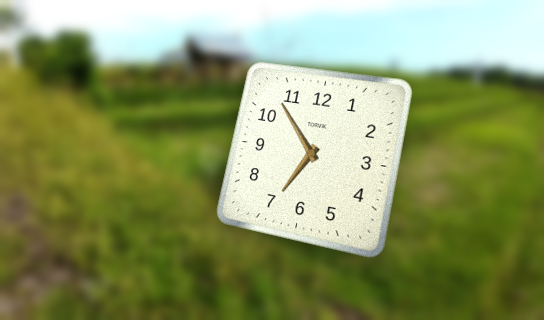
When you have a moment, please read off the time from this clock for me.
6:53
